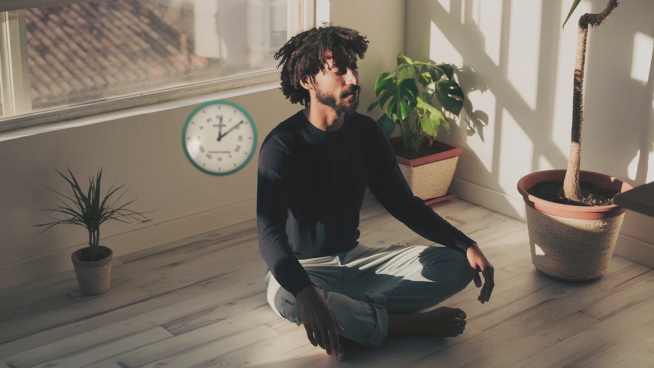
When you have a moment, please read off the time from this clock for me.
12:09
